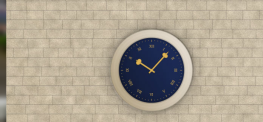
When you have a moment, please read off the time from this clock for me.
10:07
